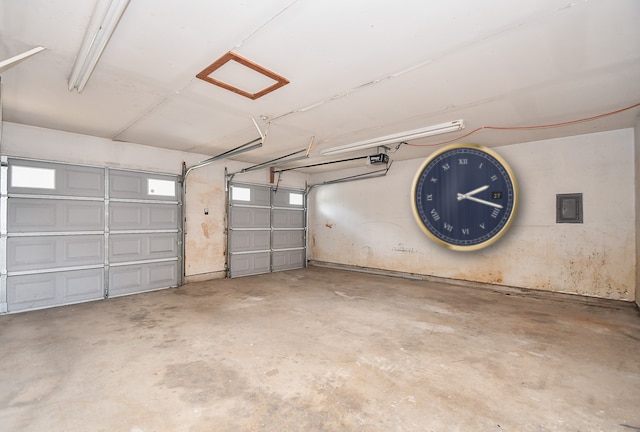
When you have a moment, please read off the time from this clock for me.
2:18
